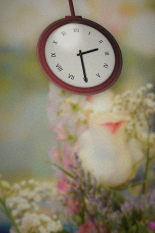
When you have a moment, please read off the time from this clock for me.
2:30
